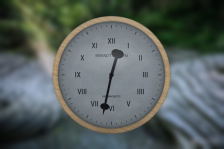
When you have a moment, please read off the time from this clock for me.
12:32
